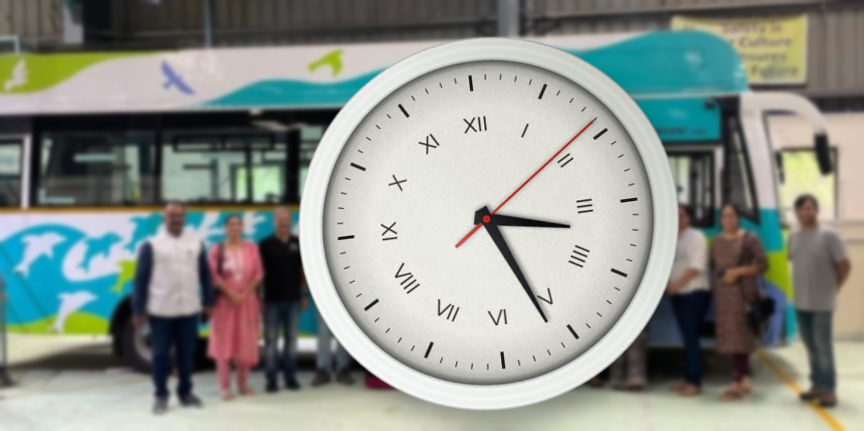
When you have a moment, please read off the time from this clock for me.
3:26:09
